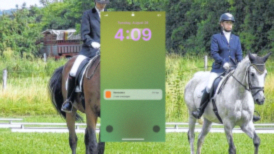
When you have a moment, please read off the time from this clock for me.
4:09
